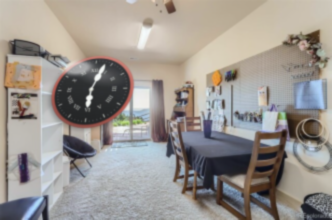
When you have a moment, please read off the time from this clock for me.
6:03
